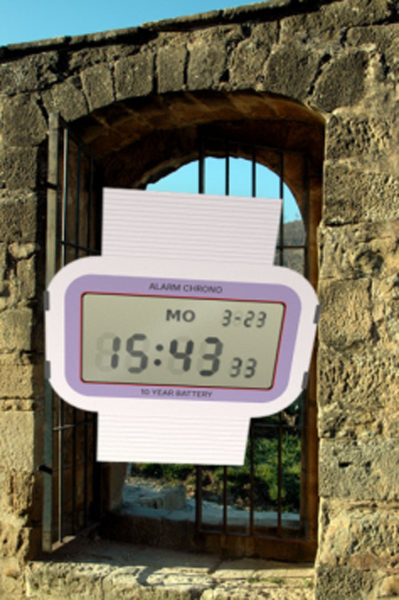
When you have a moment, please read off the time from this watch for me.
15:43:33
